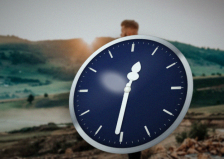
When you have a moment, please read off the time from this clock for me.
12:31
